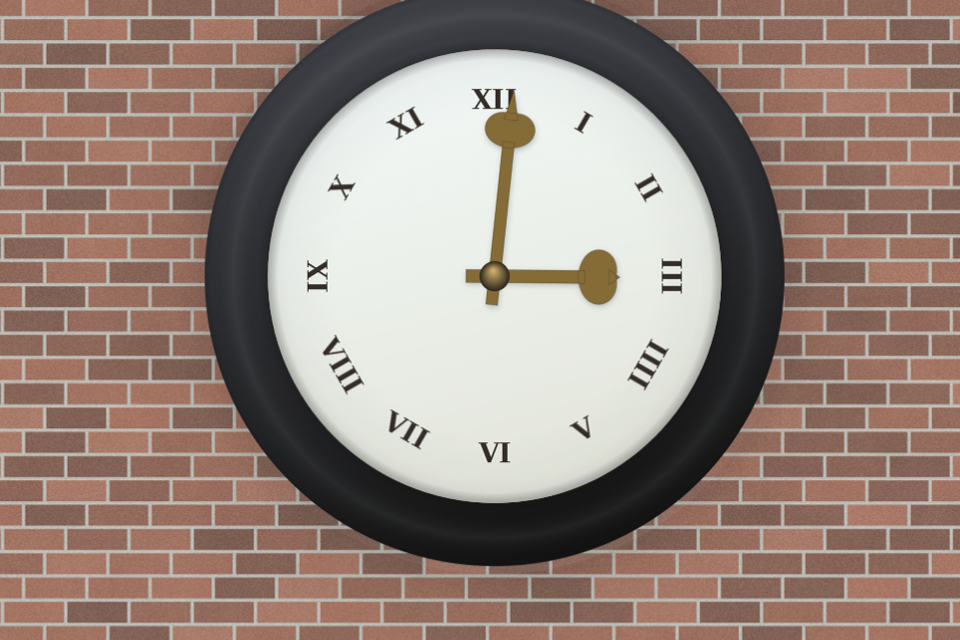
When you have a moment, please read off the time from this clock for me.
3:01
